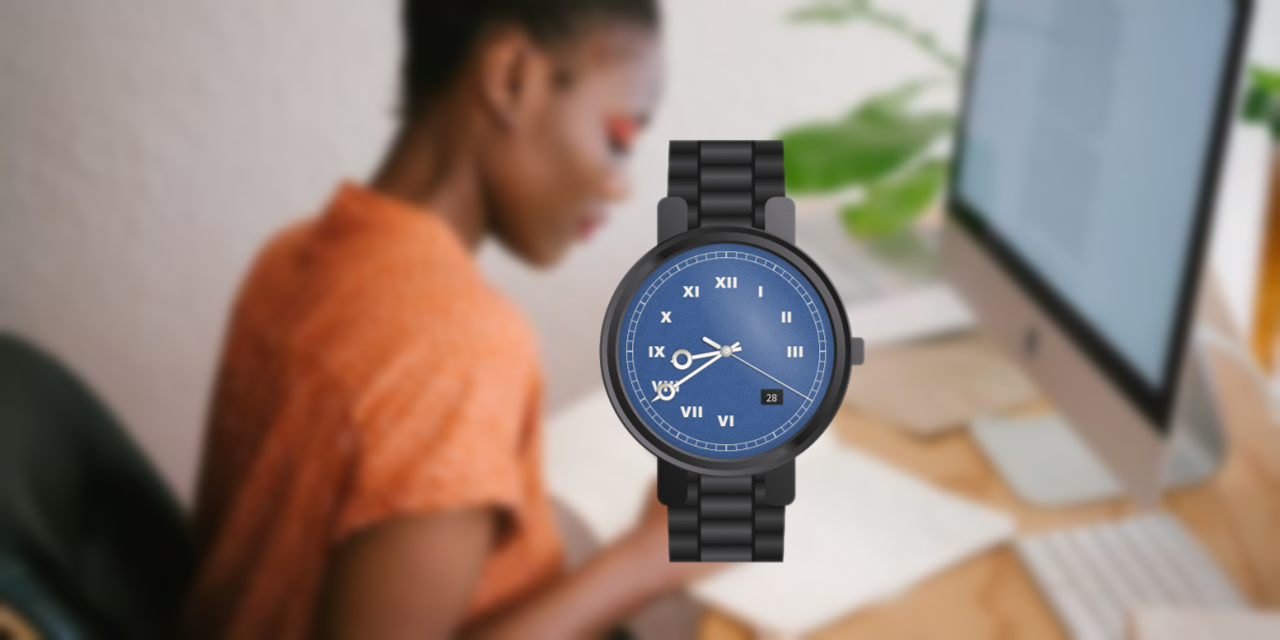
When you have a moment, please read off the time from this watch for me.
8:39:20
